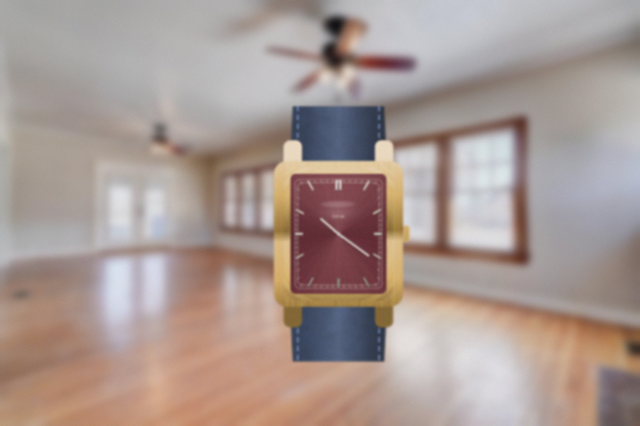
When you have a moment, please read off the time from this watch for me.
10:21
